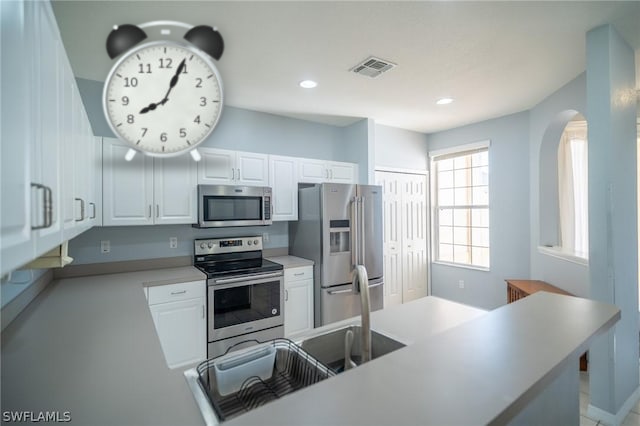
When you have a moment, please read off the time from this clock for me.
8:04
